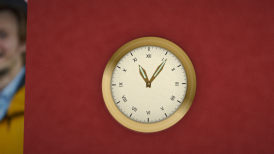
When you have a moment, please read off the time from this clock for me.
11:06
